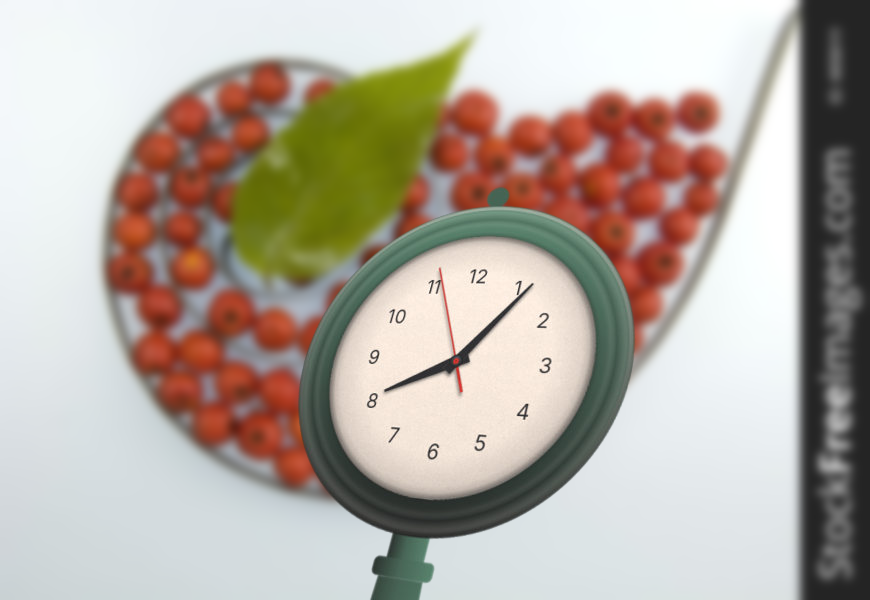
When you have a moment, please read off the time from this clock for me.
8:05:56
